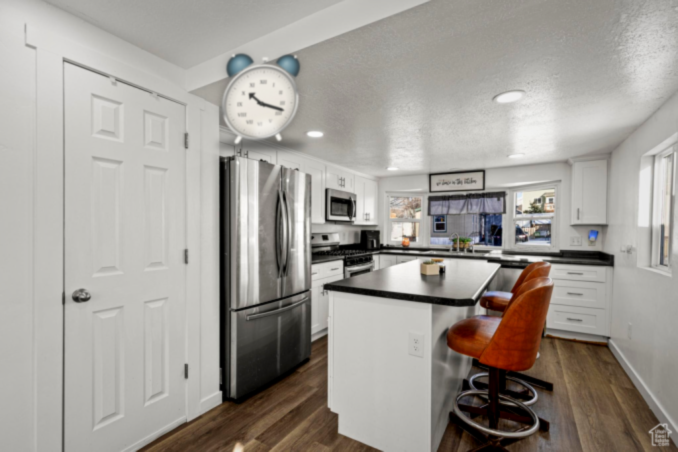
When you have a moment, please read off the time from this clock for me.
10:18
